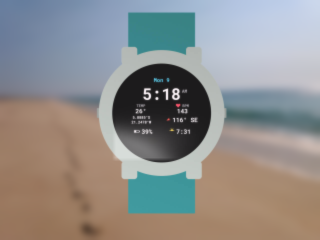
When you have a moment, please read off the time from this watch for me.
5:18
